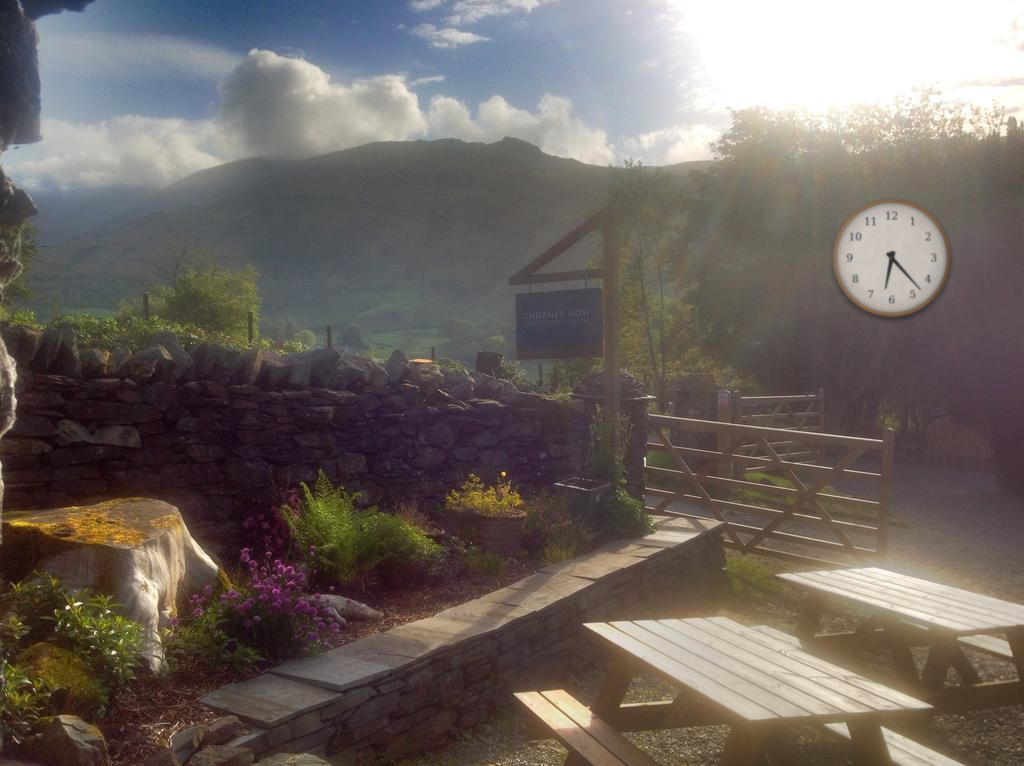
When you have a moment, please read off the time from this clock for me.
6:23
